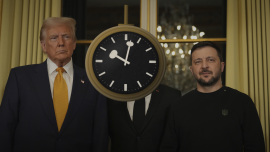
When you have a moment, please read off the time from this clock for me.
10:02
